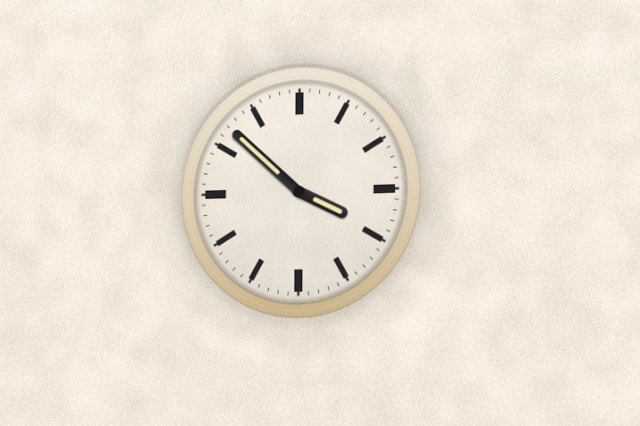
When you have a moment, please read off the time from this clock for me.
3:52
